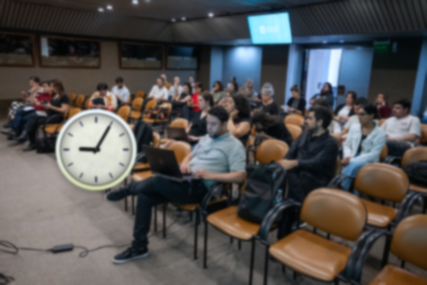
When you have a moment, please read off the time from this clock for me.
9:05
